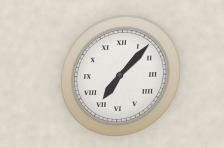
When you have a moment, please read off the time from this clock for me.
7:07
